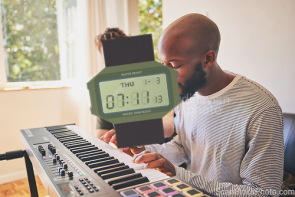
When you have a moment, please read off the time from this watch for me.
7:11:13
